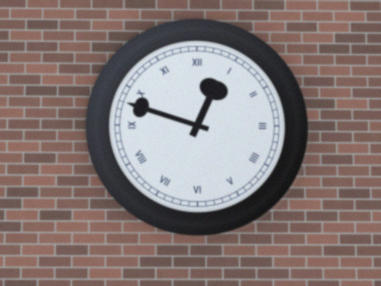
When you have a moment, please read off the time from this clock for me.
12:48
